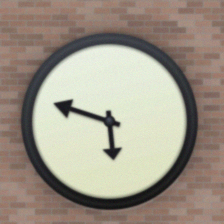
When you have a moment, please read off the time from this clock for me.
5:48
